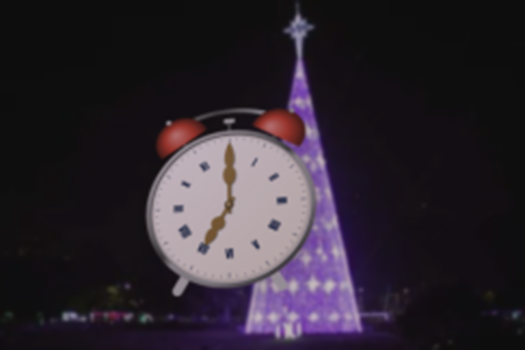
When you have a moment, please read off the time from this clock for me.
7:00
